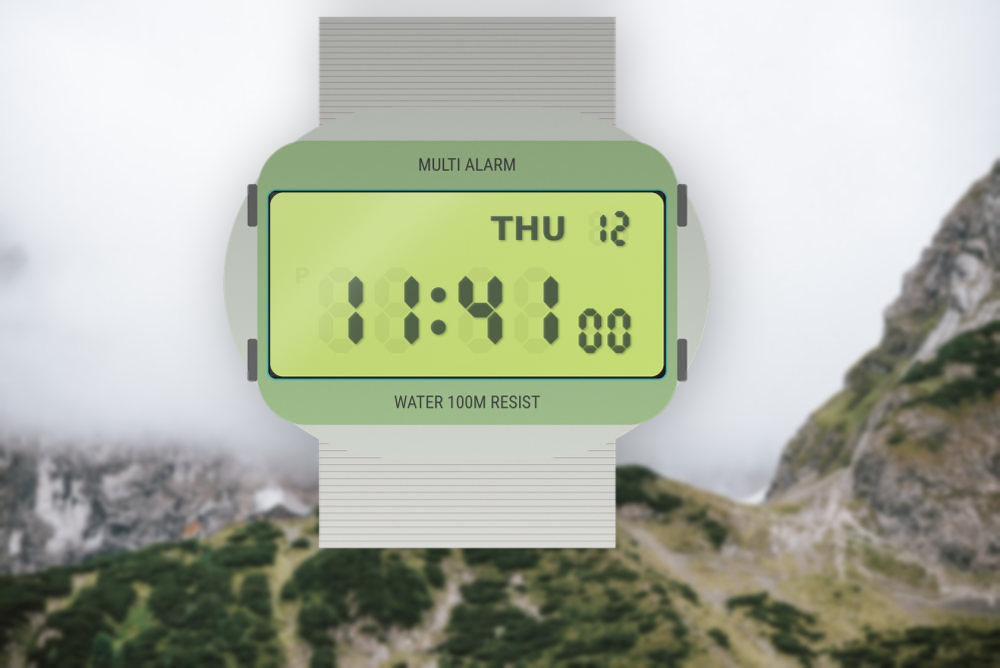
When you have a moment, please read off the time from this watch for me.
11:41:00
